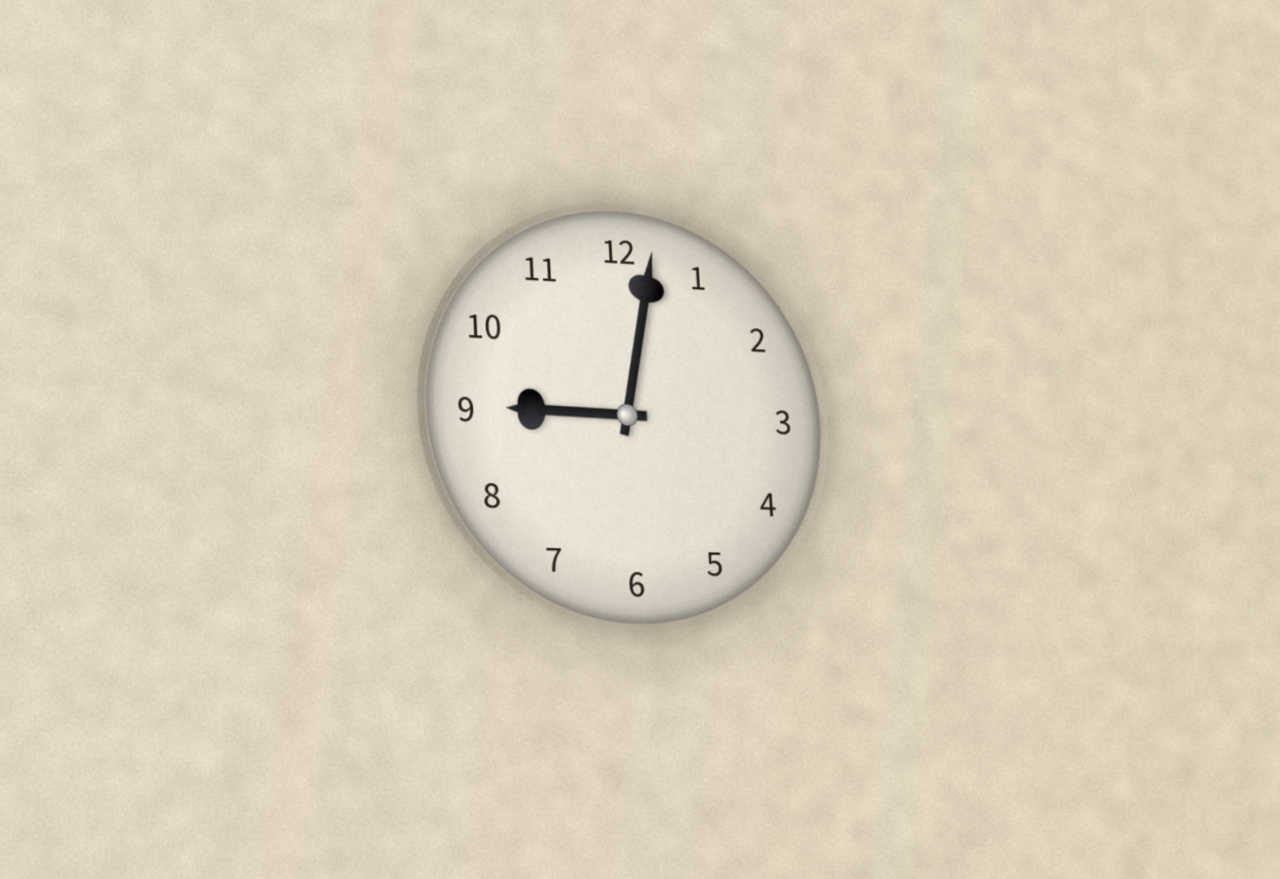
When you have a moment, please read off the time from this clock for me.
9:02
